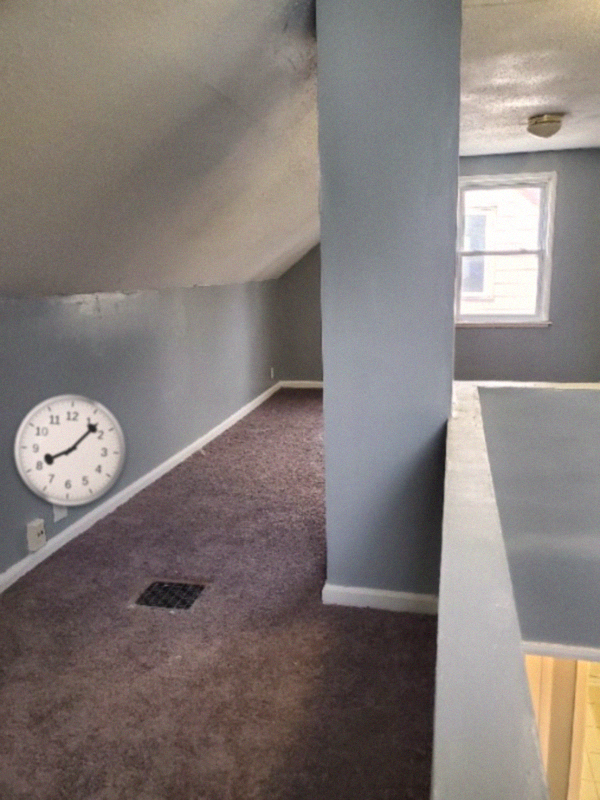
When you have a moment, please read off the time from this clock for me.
8:07
